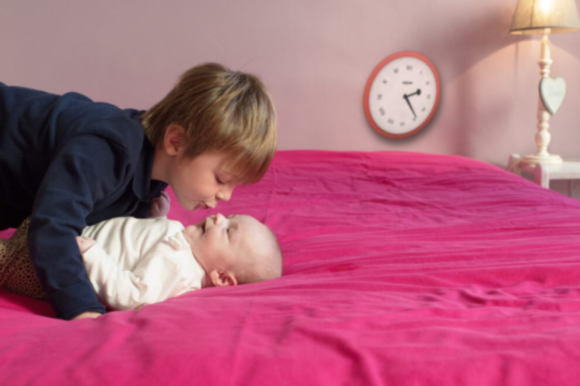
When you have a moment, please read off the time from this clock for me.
2:24
